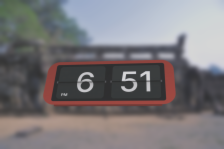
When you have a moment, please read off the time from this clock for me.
6:51
